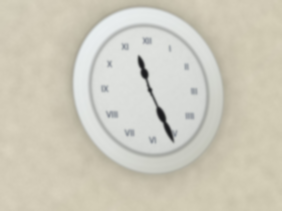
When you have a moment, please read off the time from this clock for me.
11:26
